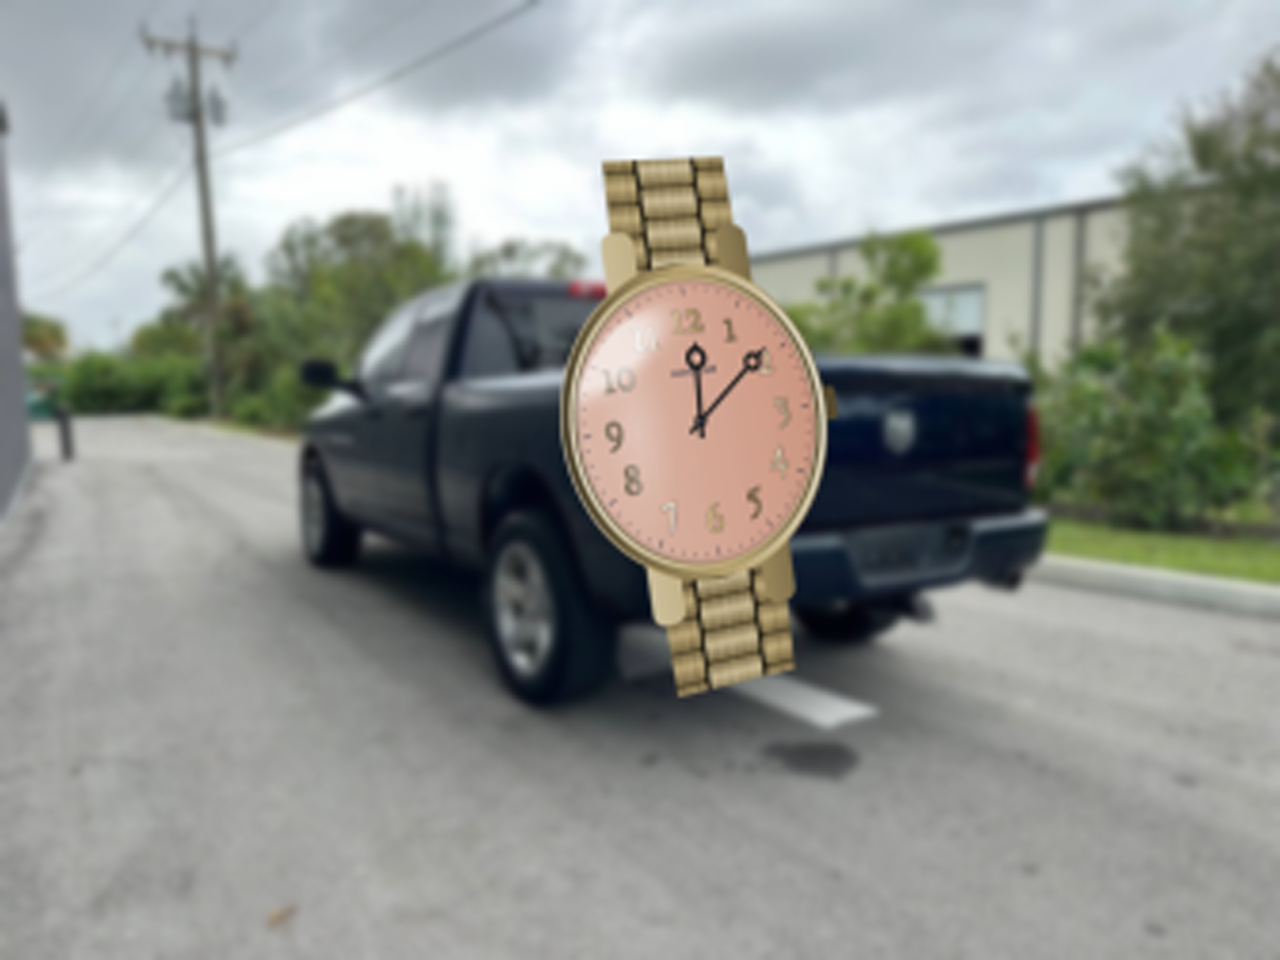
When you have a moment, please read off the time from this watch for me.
12:09
